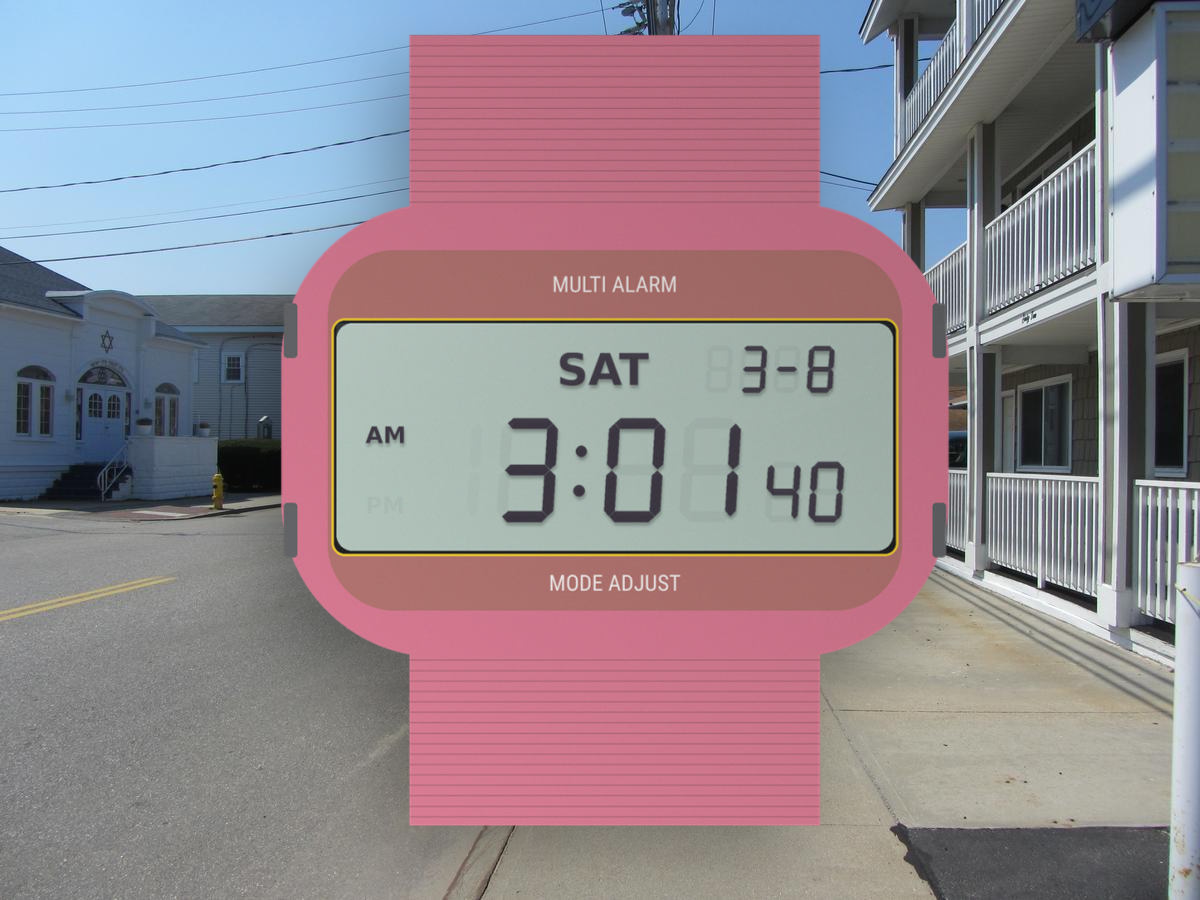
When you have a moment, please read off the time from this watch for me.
3:01:40
